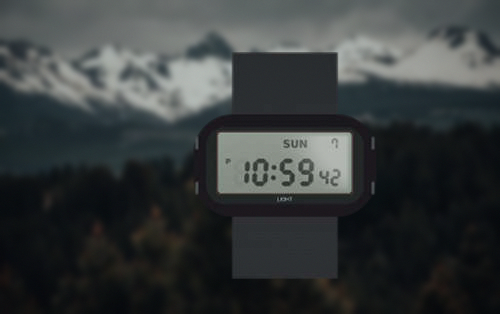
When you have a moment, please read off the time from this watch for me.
10:59:42
